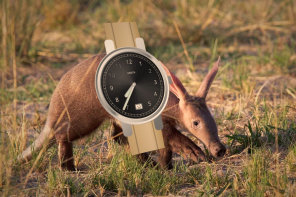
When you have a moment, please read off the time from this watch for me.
7:36
